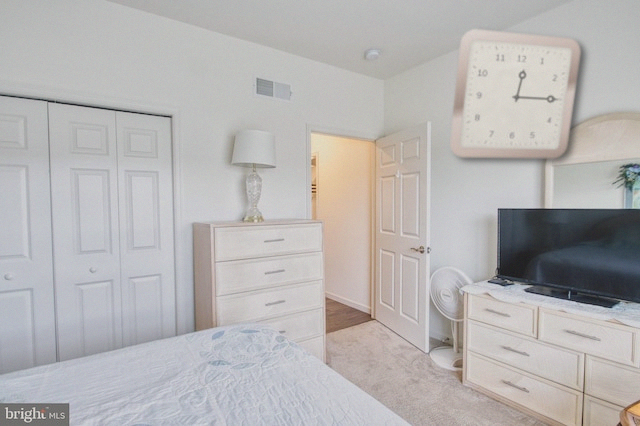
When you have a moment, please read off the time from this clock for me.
12:15
